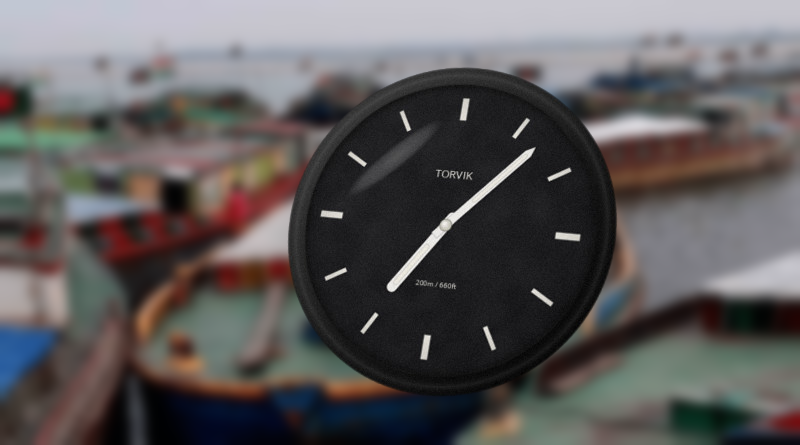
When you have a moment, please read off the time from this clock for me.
7:07
